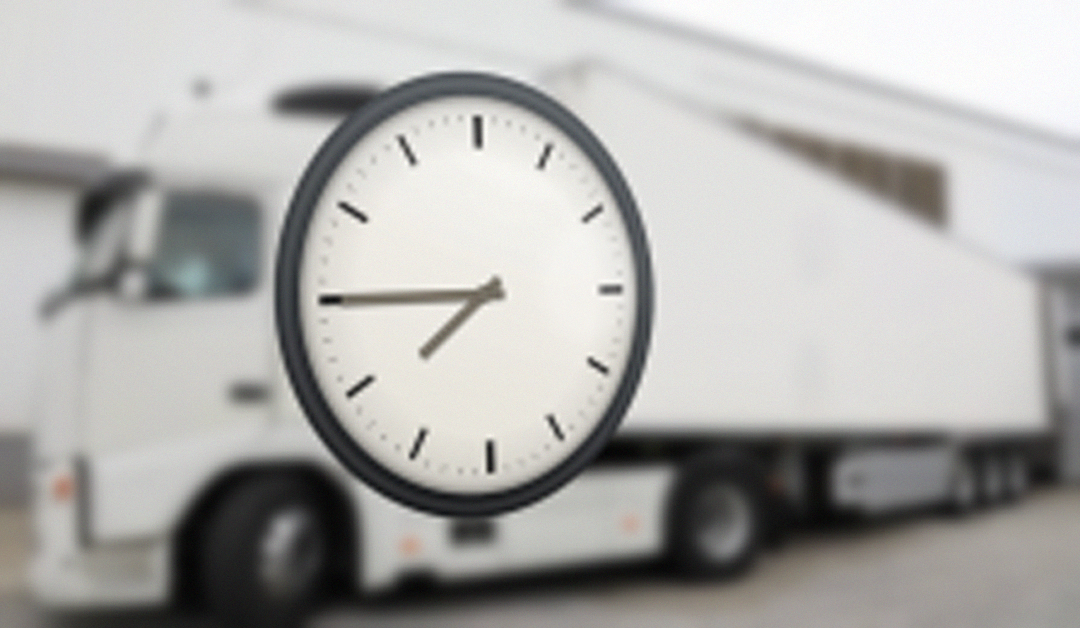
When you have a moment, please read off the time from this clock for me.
7:45
